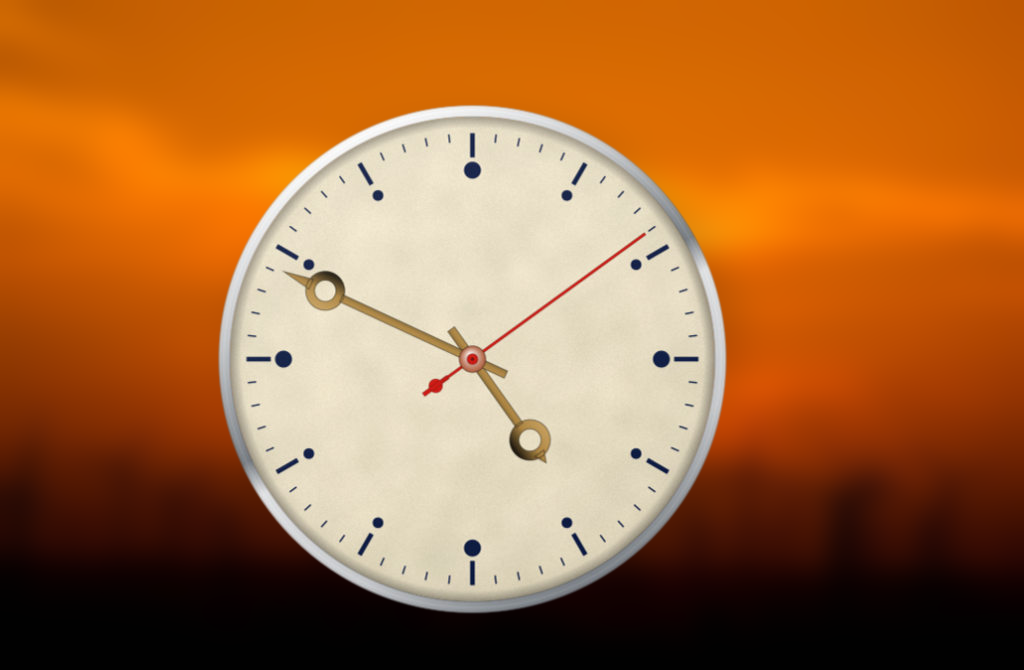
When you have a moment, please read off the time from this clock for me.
4:49:09
